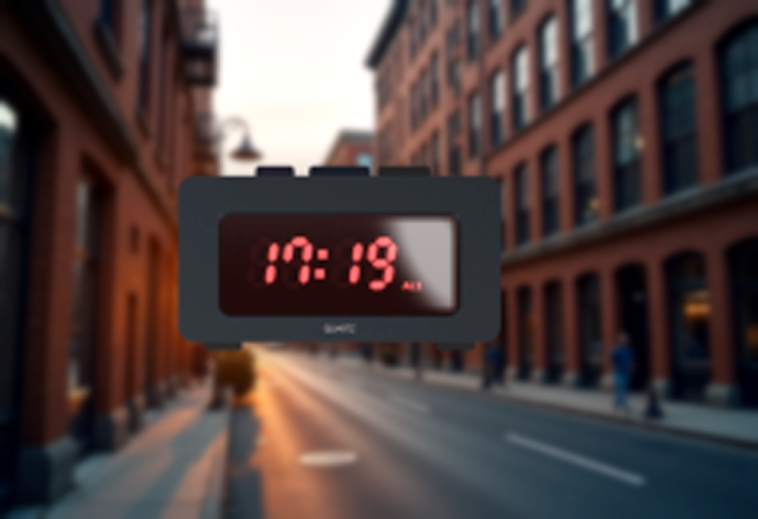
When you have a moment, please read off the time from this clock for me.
17:19
